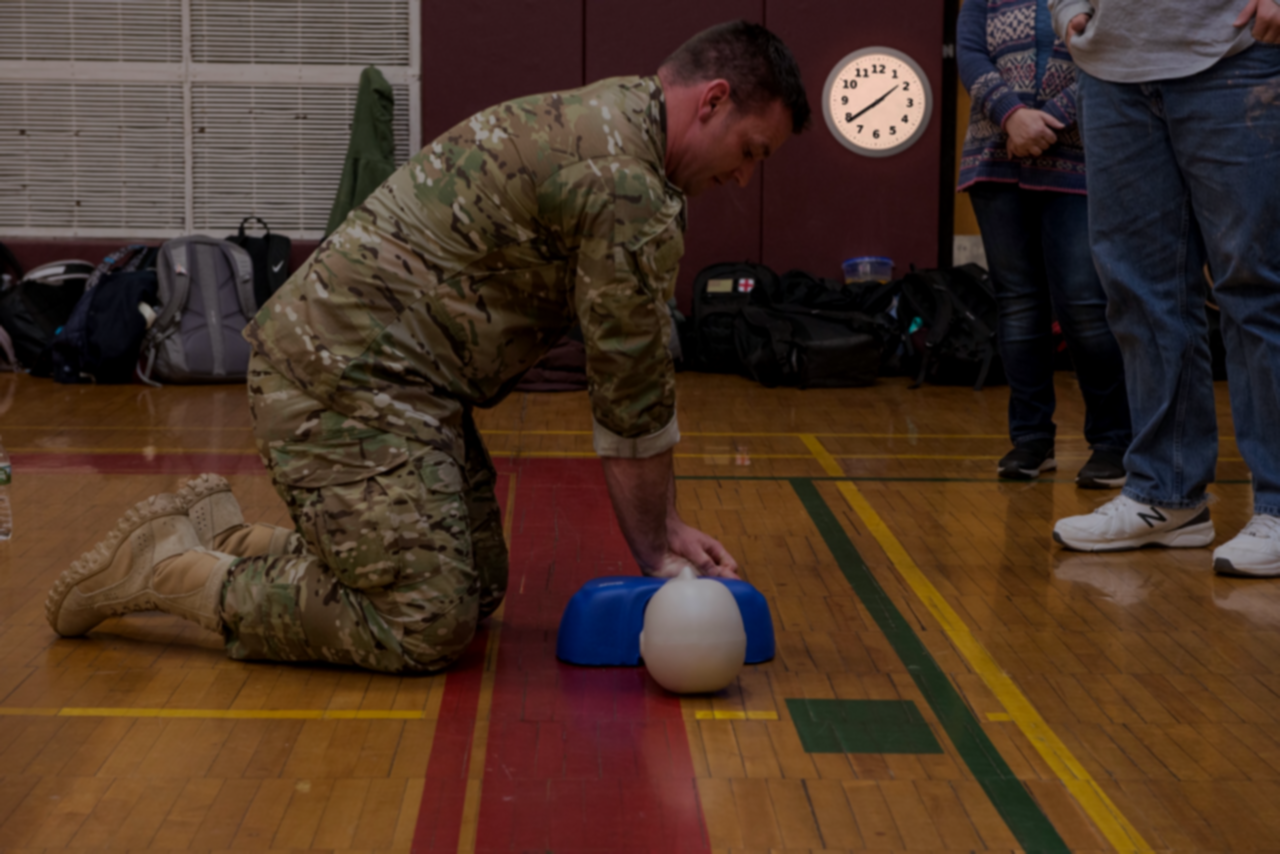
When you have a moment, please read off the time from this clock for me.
1:39
